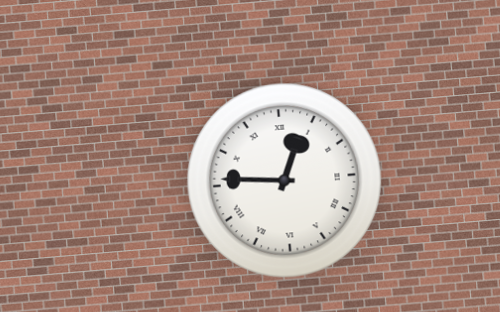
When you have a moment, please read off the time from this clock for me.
12:46
